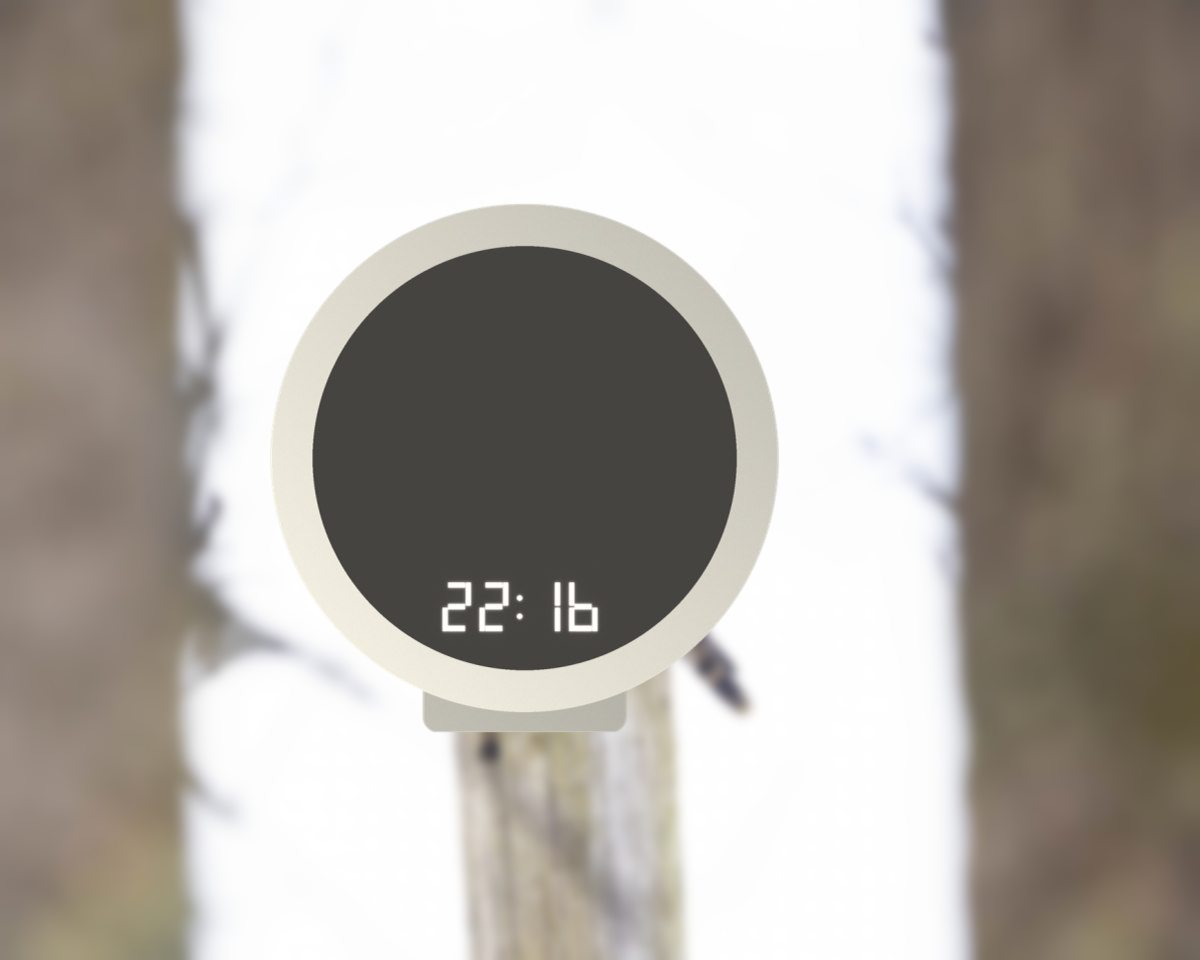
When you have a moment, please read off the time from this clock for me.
22:16
